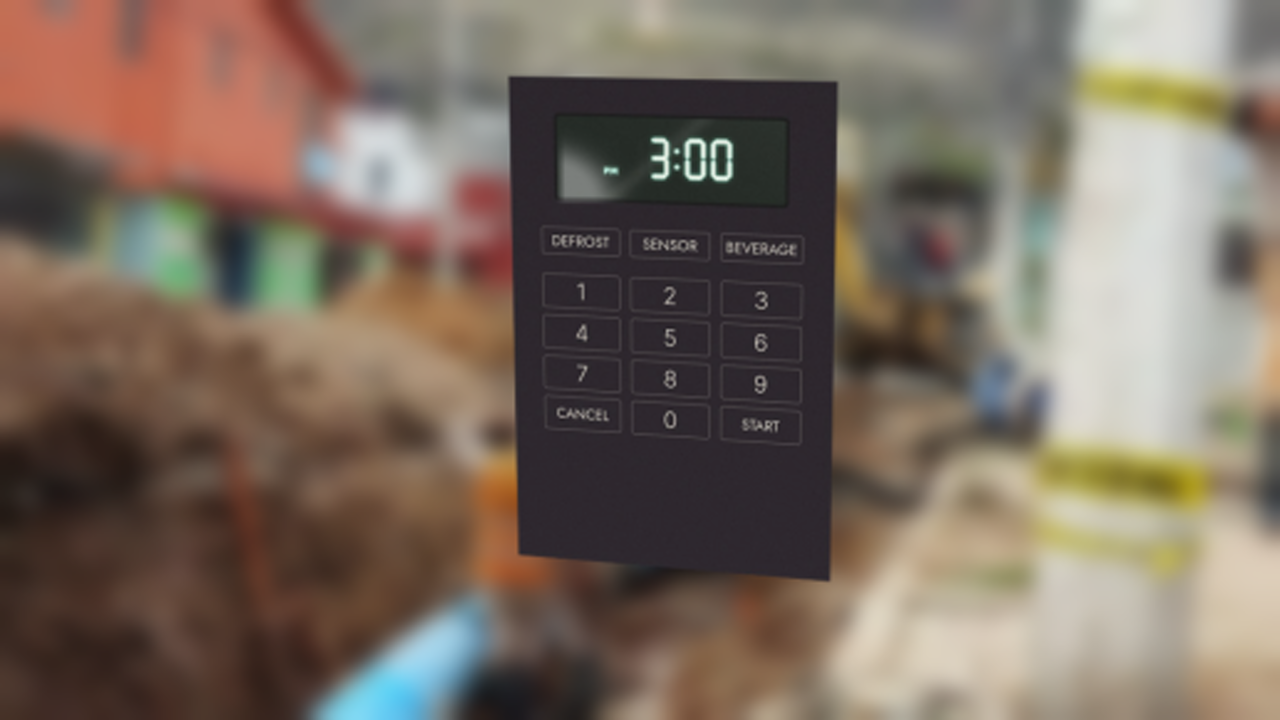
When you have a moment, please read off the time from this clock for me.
3:00
